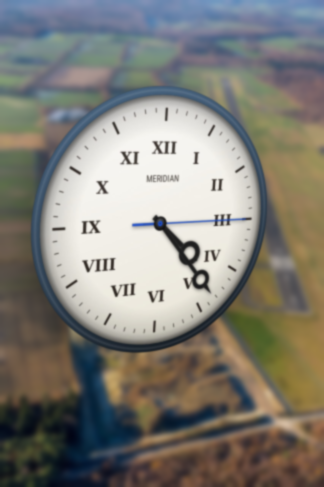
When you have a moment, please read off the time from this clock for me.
4:23:15
